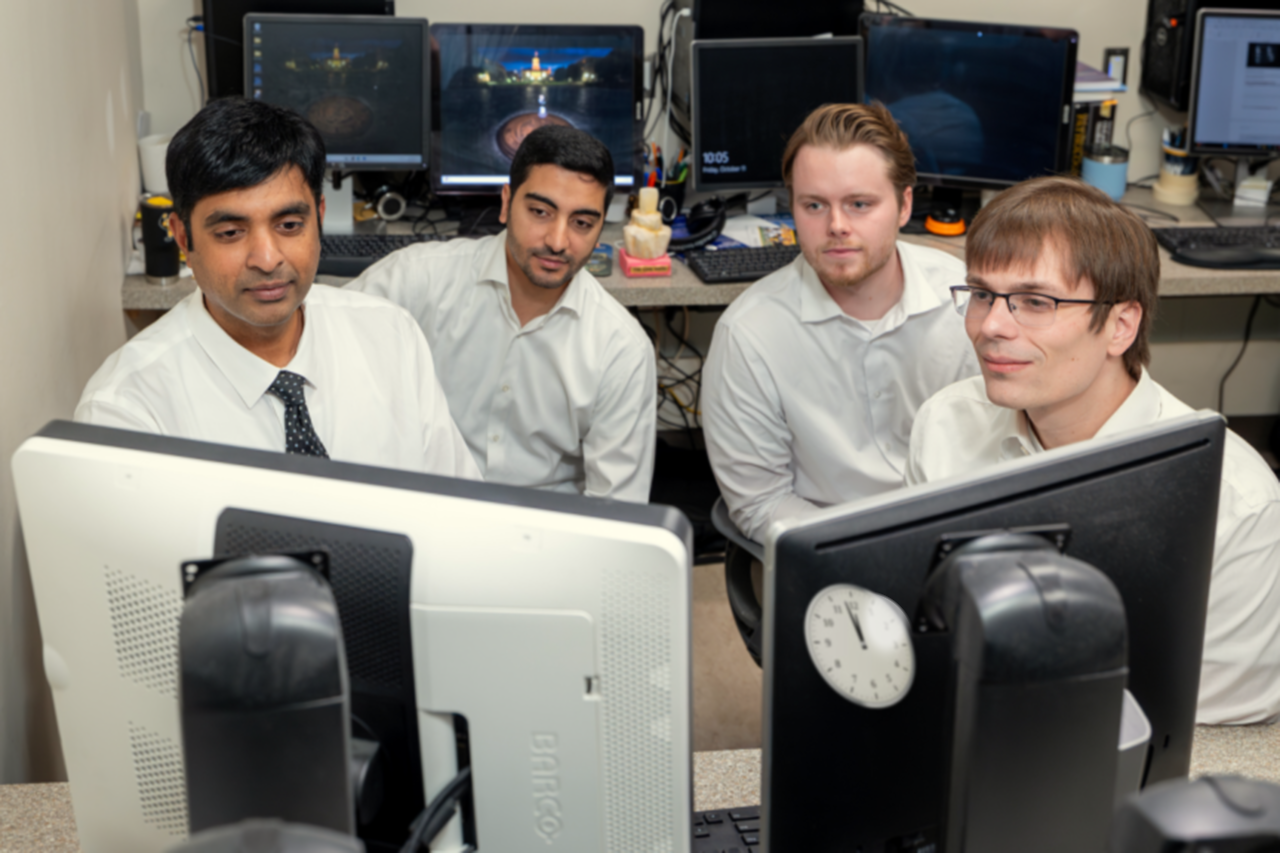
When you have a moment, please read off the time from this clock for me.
11:58
